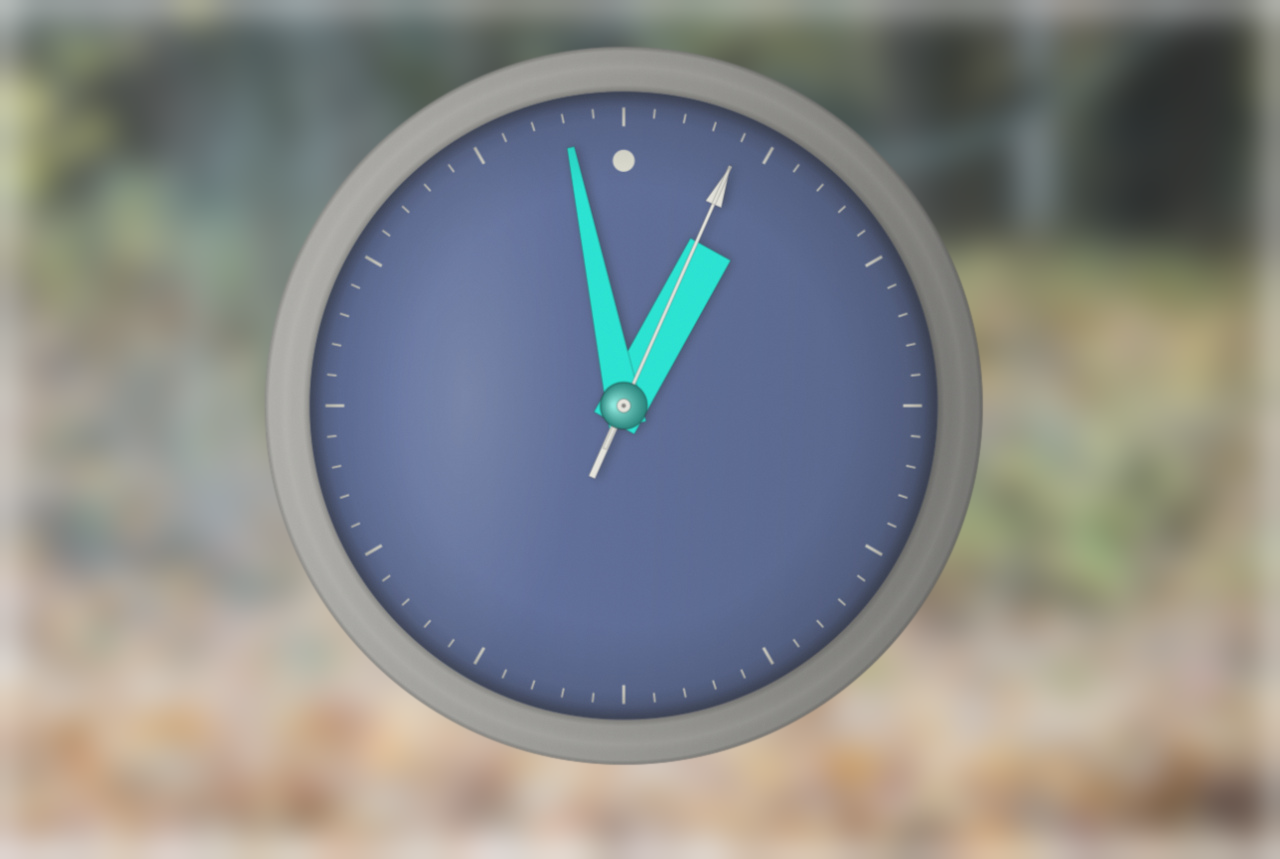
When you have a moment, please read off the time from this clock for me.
12:58:04
